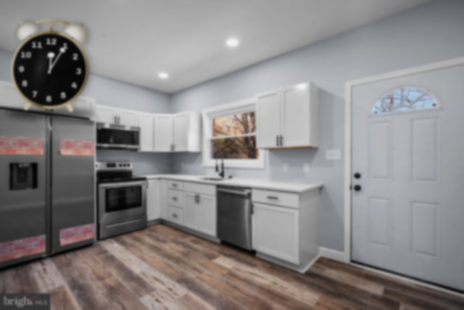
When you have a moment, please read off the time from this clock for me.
12:05
